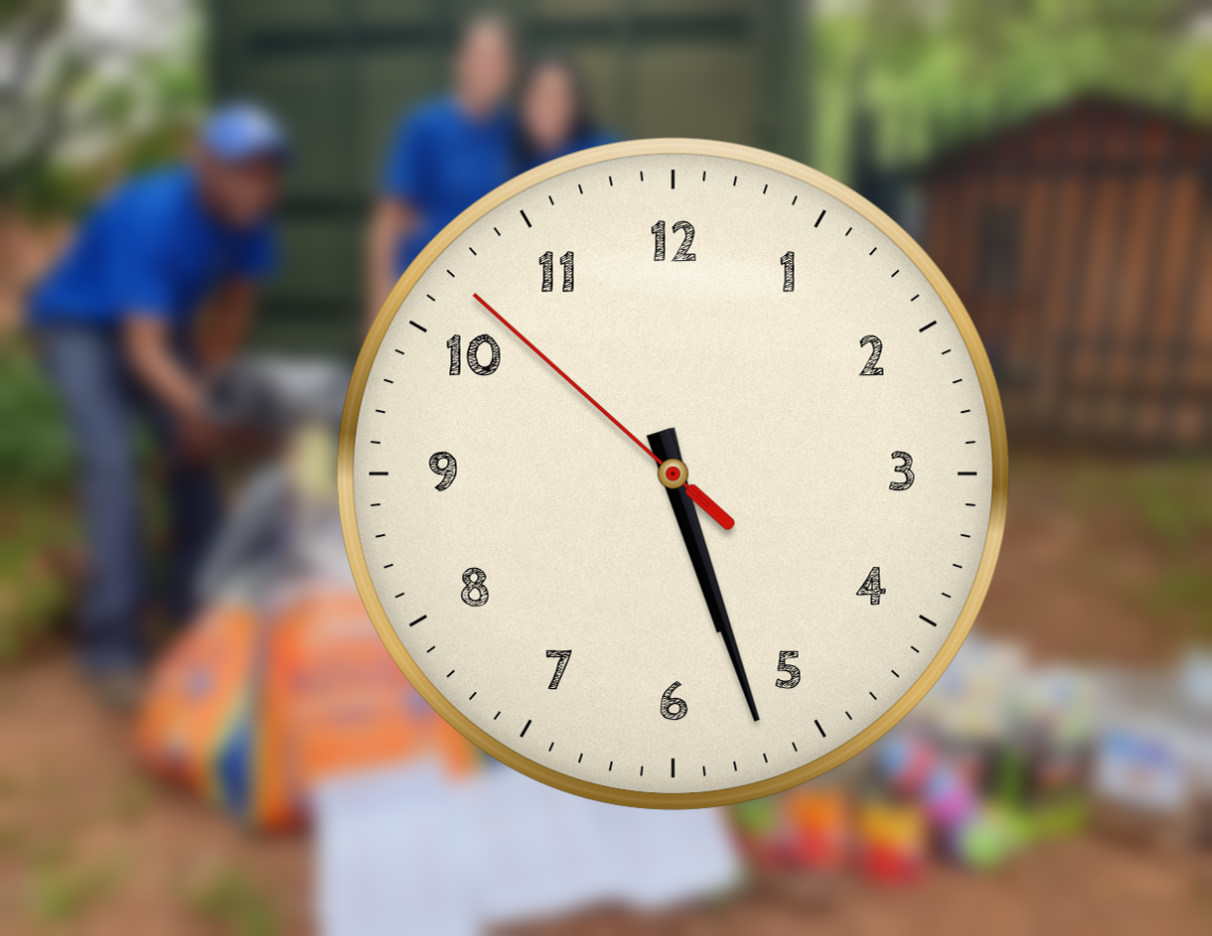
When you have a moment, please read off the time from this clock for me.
5:26:52
